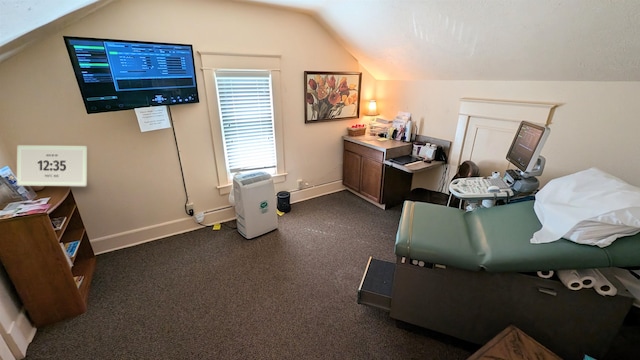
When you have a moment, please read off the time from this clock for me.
12:35
